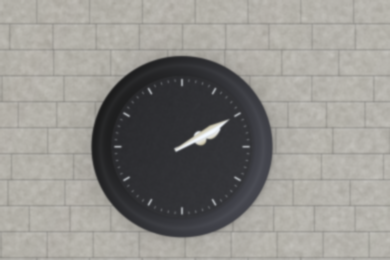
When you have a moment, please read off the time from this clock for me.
2:10
